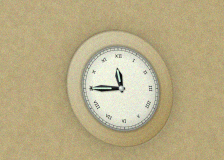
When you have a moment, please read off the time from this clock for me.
11:45
